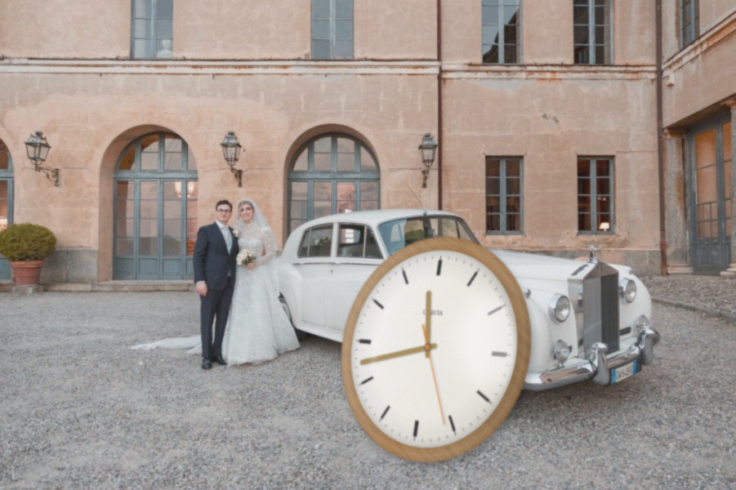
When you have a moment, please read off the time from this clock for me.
11:42:26
